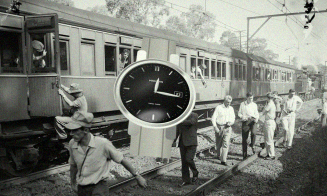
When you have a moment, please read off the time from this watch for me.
12:16
